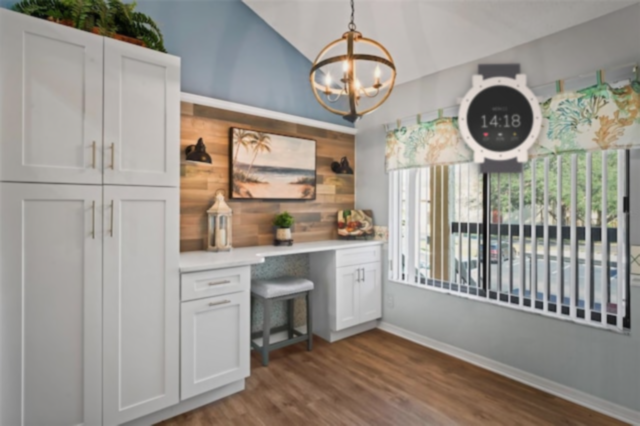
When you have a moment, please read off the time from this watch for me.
14:18
